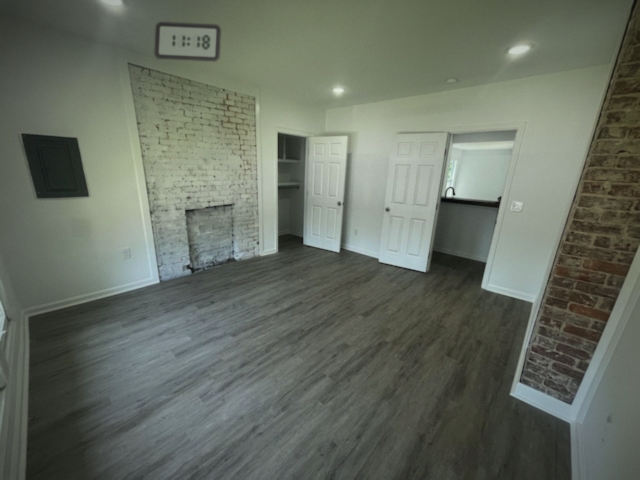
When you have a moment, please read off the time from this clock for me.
11:18
